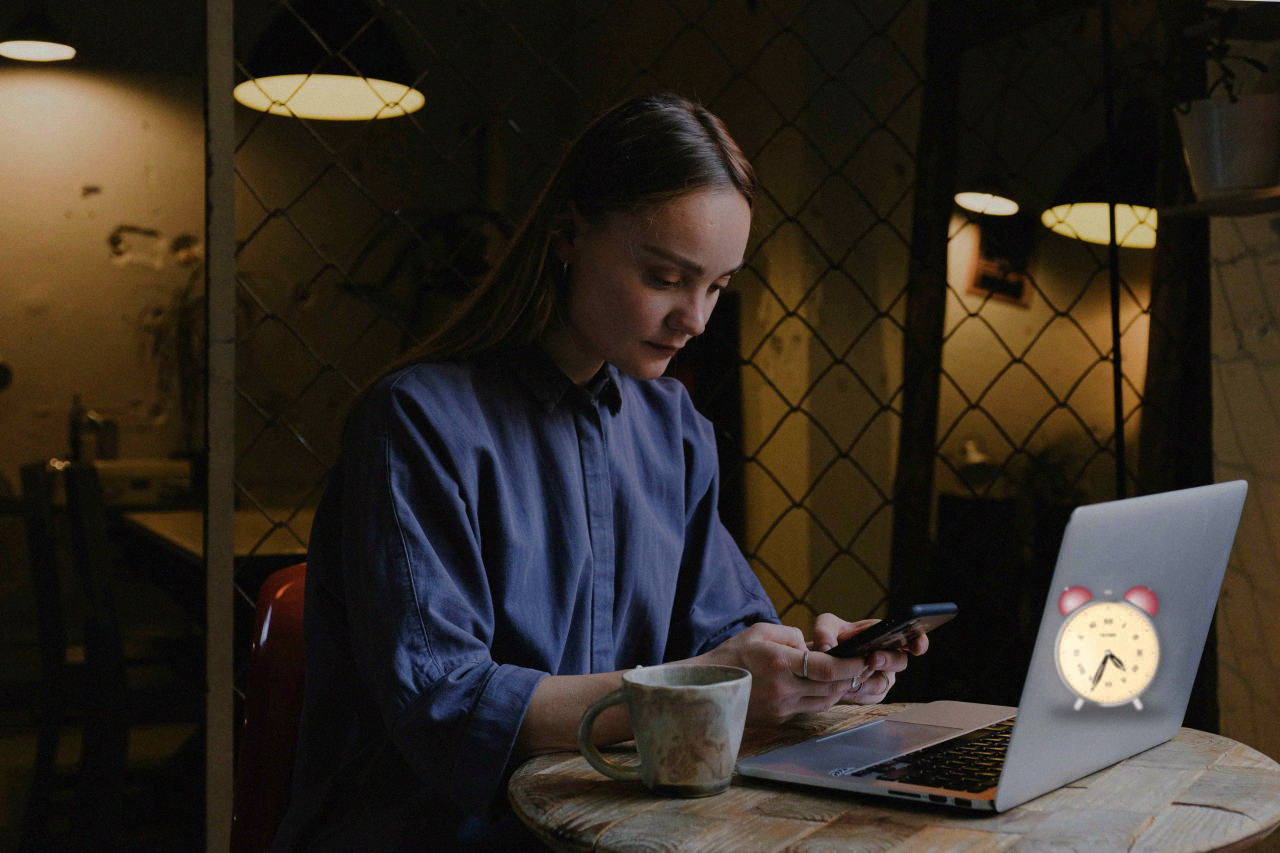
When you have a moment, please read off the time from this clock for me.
4:34
